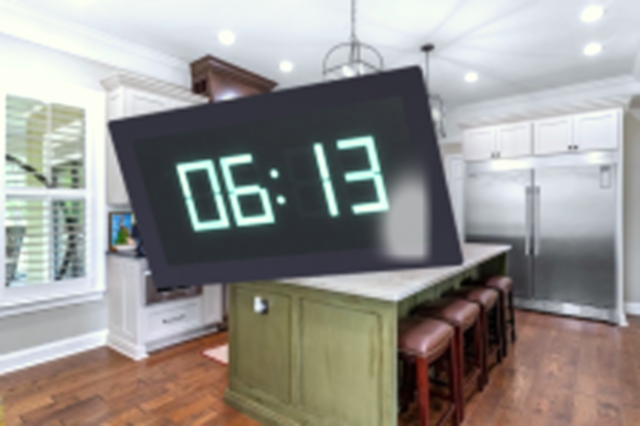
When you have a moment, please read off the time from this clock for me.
6:13
